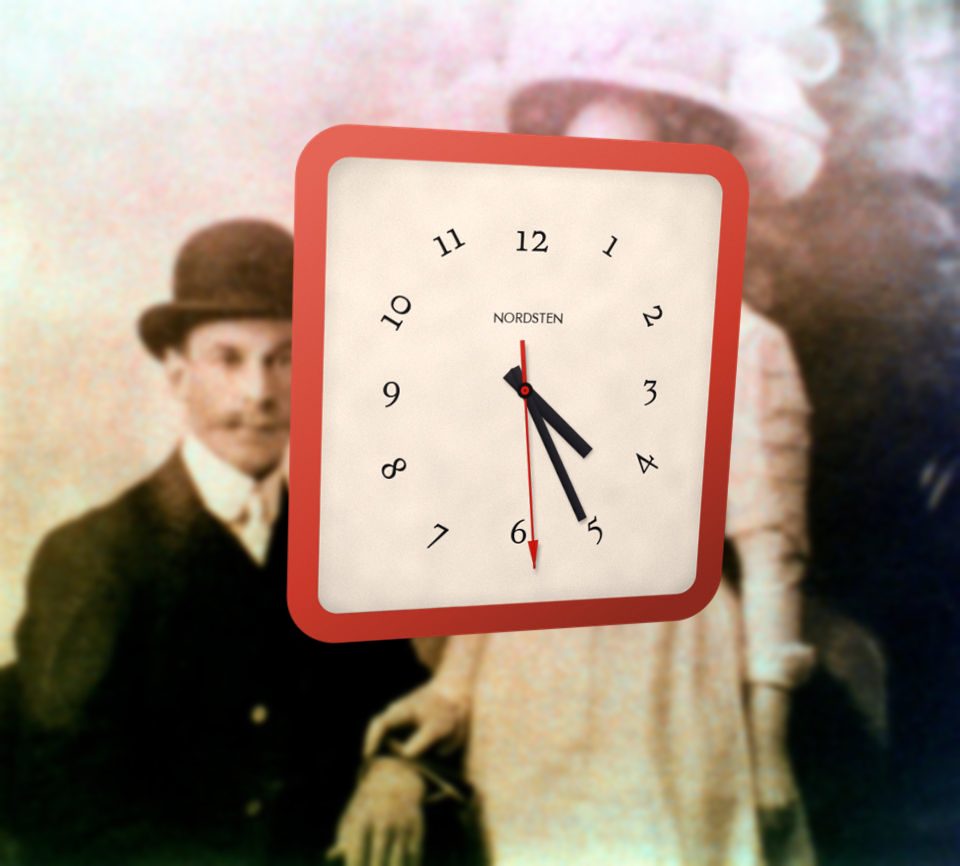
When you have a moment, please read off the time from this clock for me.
4:25:29
